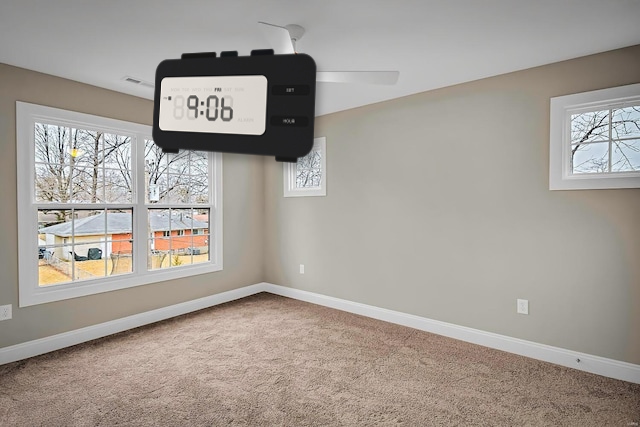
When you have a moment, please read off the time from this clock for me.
9:06
